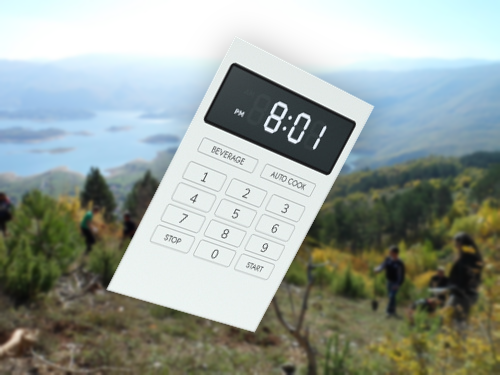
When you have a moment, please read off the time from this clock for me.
8:01
